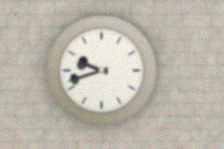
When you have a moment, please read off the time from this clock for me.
9:42
